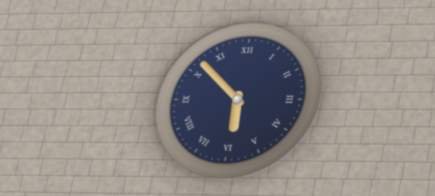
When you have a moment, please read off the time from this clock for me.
5:52
